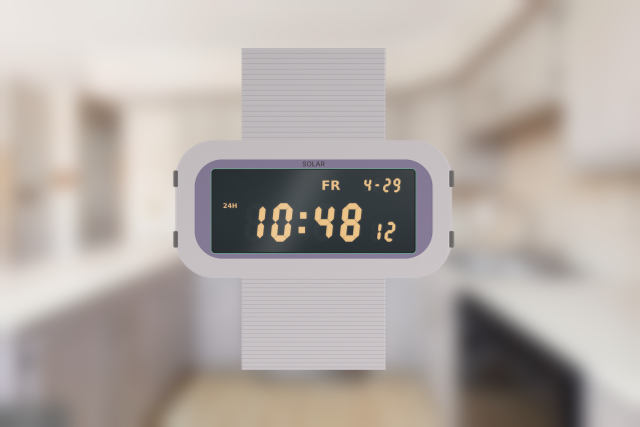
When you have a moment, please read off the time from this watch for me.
10:48:12
